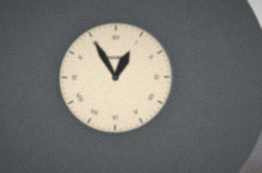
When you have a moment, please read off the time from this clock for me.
12:55
